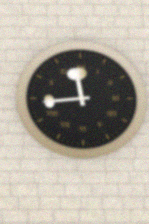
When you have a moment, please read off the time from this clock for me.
11:44
